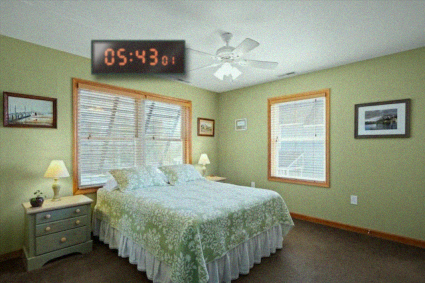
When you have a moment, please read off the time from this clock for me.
5:43:01
